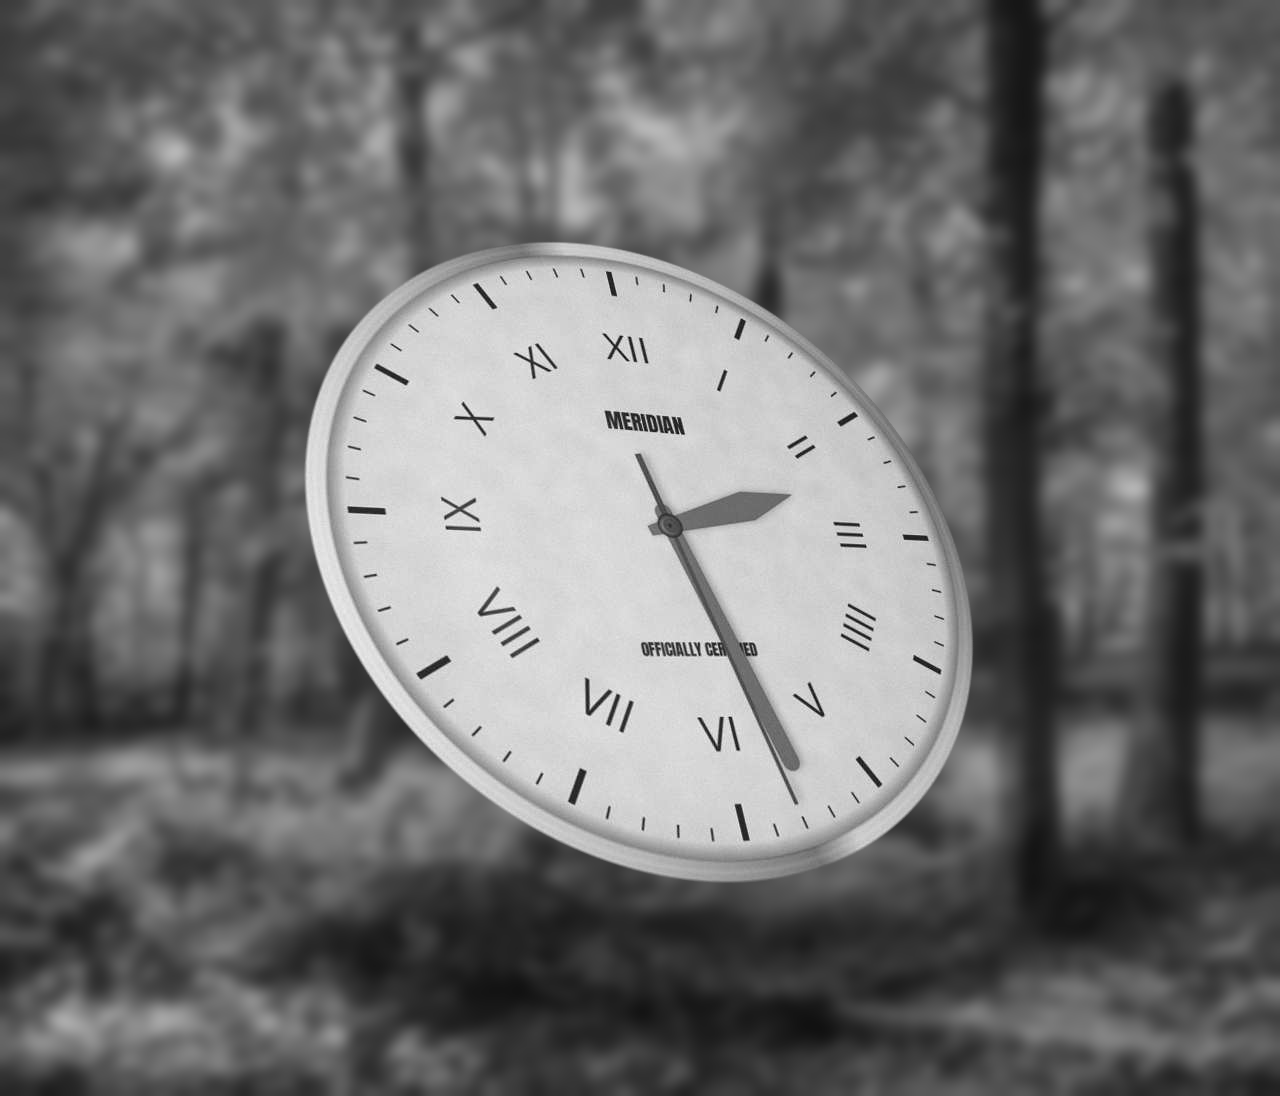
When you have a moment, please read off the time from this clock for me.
2:27:28
